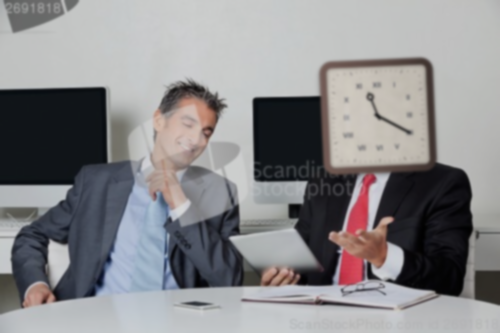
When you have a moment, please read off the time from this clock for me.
11:20
